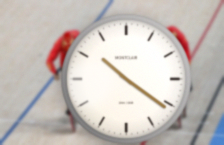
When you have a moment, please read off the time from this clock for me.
10:21
